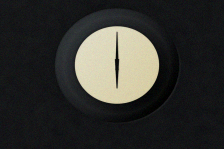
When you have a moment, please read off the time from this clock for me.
6:00
